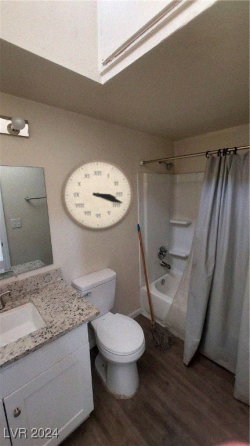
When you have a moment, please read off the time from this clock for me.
3:18
